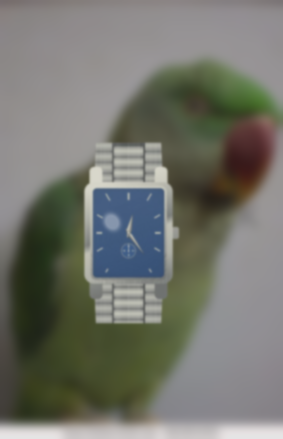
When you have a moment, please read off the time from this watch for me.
12:24
